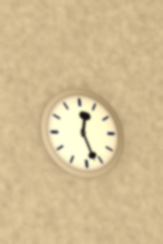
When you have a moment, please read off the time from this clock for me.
12:27
